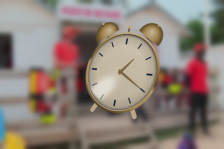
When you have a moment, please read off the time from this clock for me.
1:20
